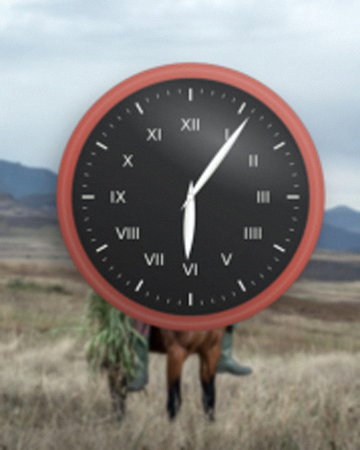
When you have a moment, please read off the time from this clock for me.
6:06
